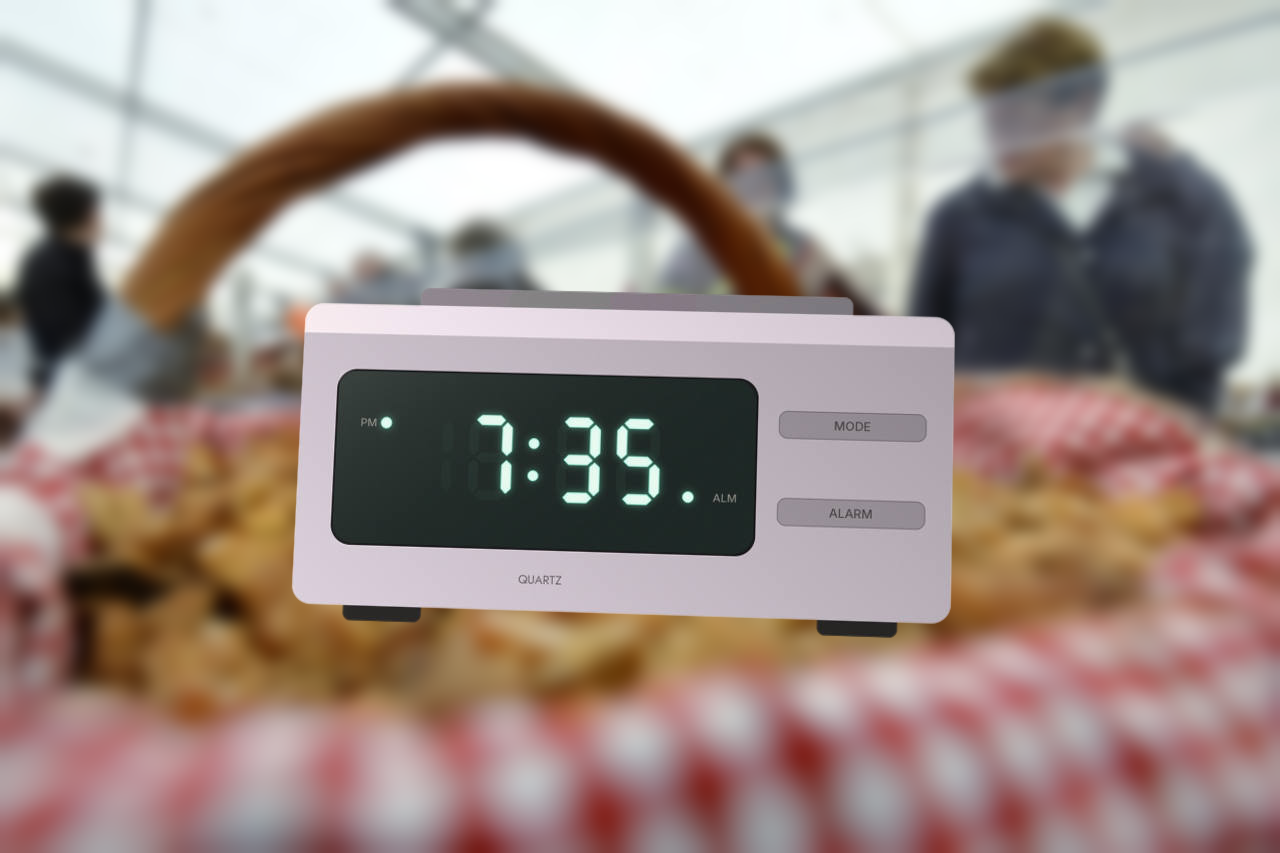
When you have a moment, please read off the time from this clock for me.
7:35
